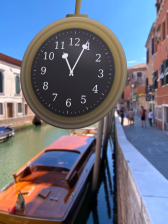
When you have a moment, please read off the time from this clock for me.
11:04
